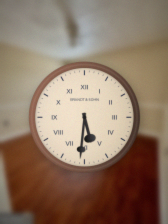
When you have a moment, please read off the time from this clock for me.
5:31
